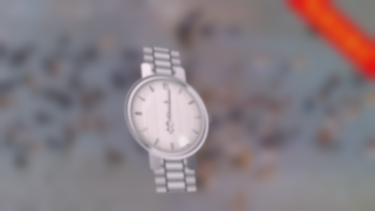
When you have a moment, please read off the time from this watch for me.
6:01
